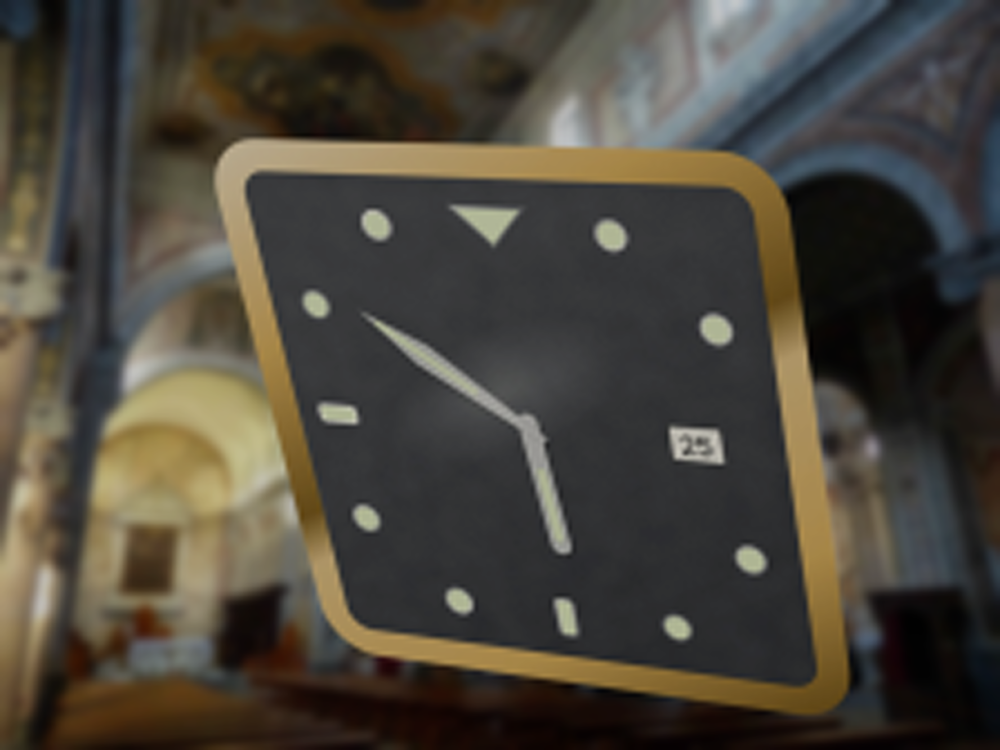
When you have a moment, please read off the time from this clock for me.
5:51
